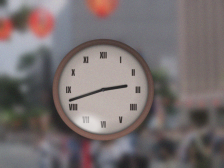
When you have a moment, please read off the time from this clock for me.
2:42
